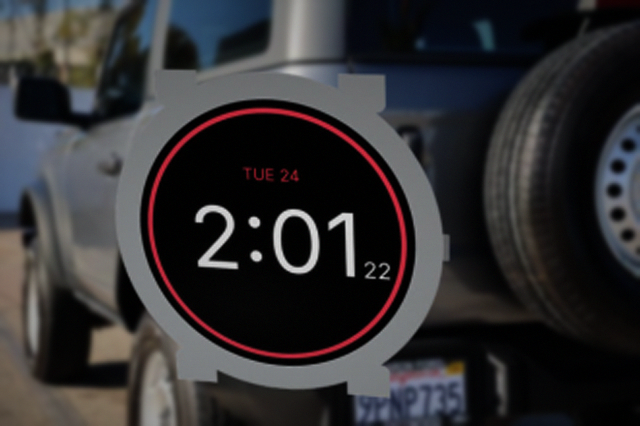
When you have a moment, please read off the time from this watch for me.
2:01:22
